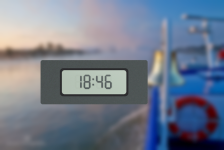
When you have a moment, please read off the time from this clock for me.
18:46
